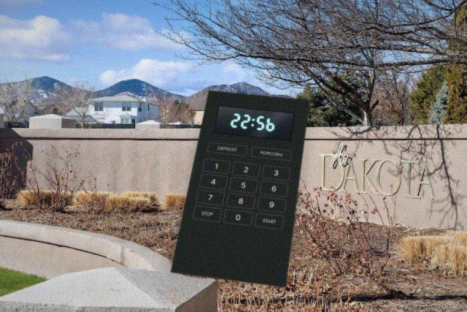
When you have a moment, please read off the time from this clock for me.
22:56
